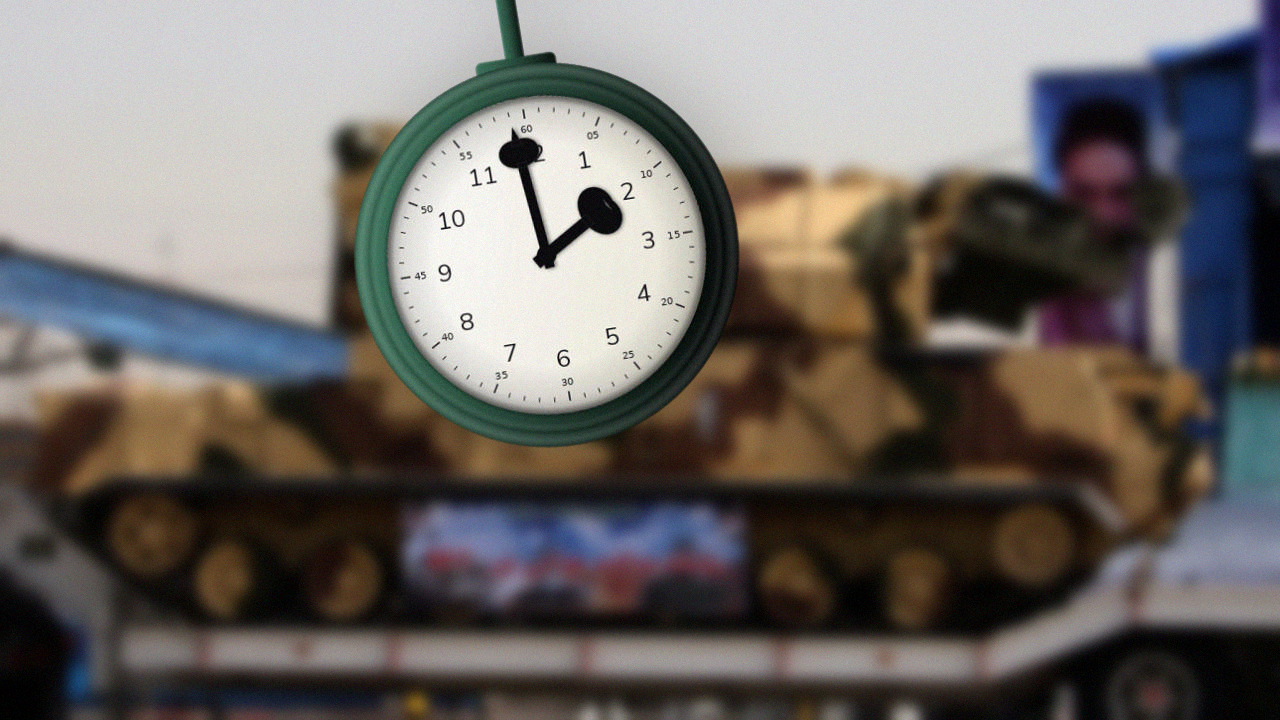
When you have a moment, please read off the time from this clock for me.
1:59
